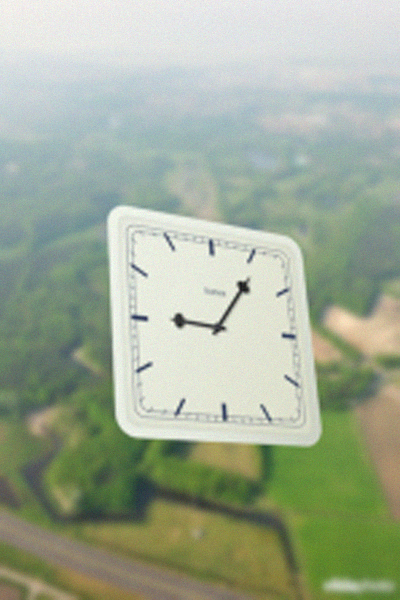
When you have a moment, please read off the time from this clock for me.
9:06
